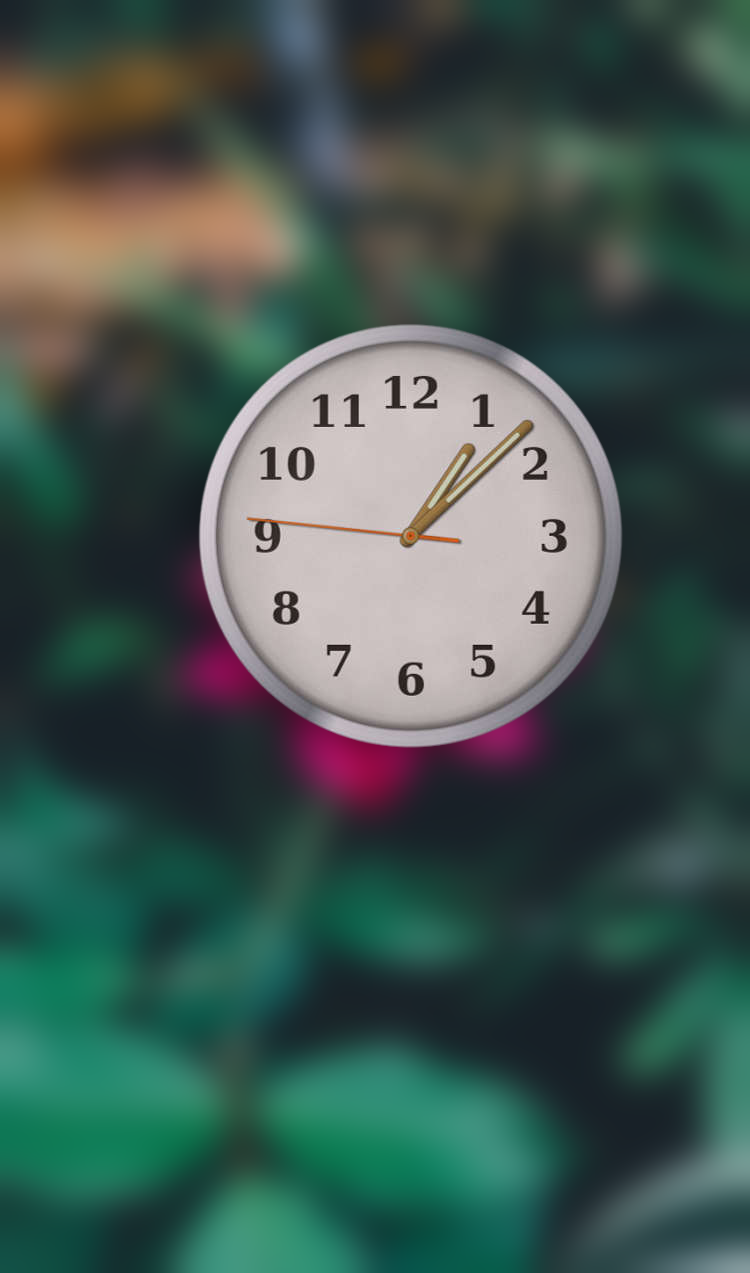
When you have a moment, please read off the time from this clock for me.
1:07:46
